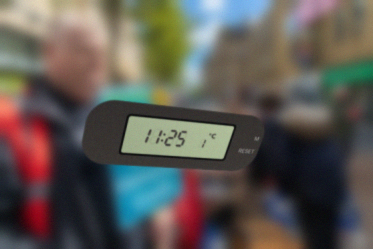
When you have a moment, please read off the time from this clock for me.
11:25
